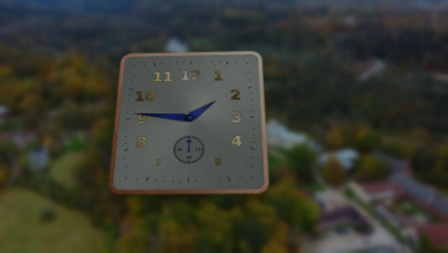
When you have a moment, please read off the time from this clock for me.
1:46
